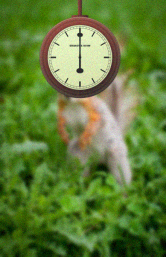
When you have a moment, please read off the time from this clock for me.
6:00
